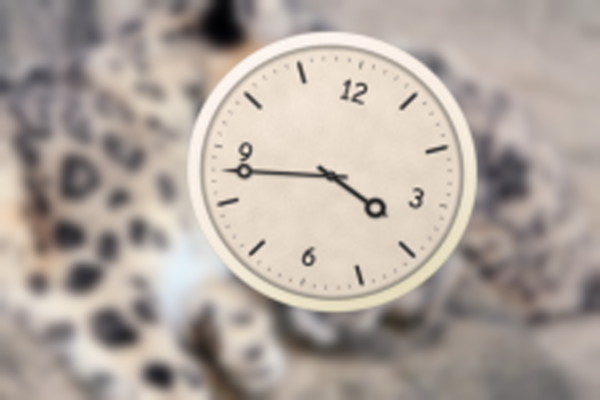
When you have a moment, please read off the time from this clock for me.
3:43
